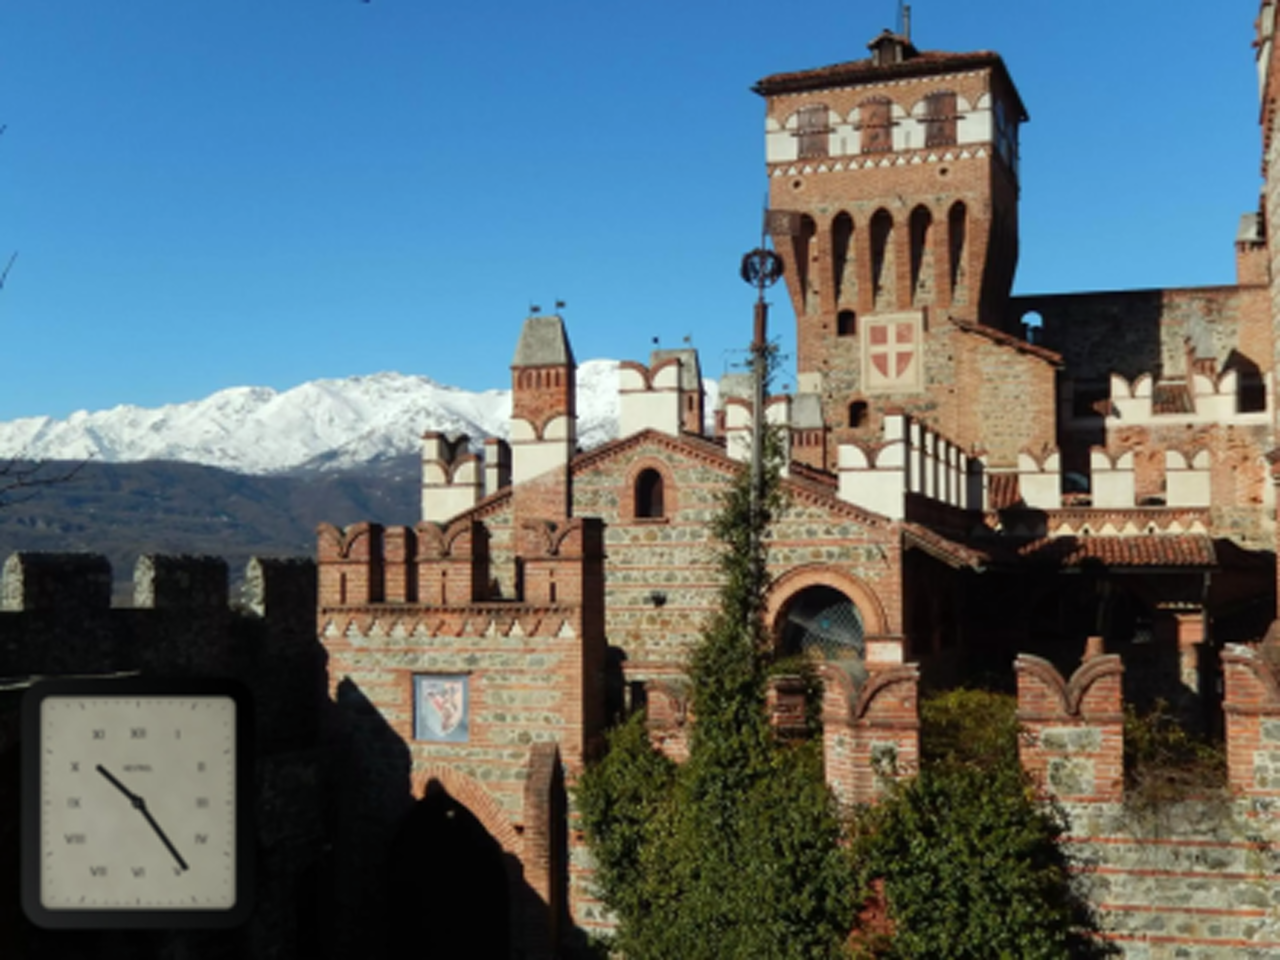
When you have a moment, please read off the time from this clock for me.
10:24
